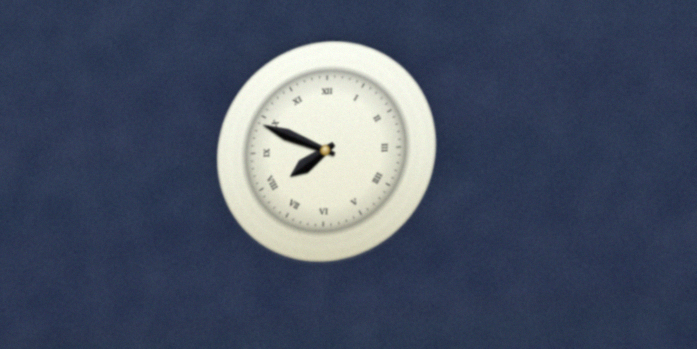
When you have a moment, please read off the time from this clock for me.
7:49
